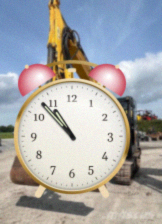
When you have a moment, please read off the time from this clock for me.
10:53
